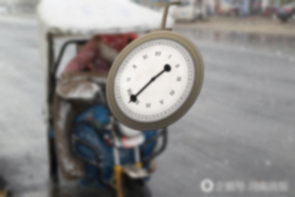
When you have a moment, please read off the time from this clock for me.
1:37
